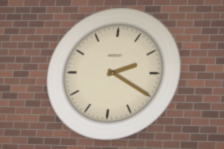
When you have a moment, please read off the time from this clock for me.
2:20
